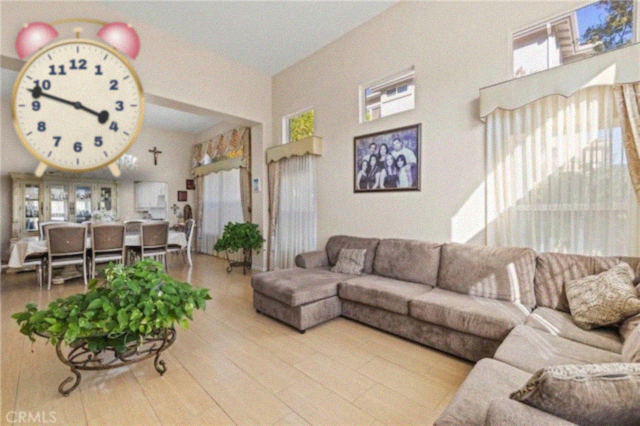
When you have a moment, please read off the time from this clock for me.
3:48
